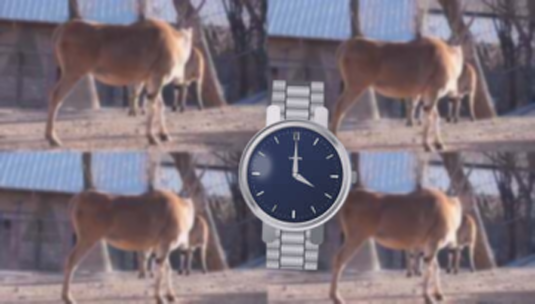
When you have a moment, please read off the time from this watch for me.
4:00
